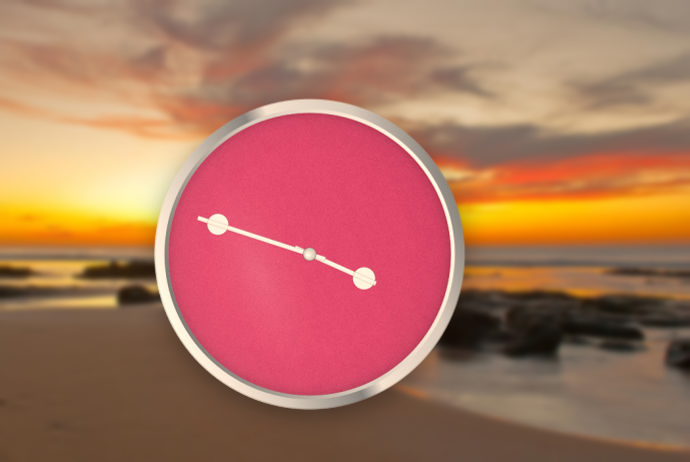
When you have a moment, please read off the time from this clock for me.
3:48
